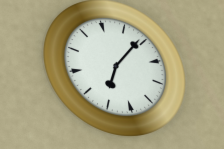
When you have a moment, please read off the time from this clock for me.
7:09
